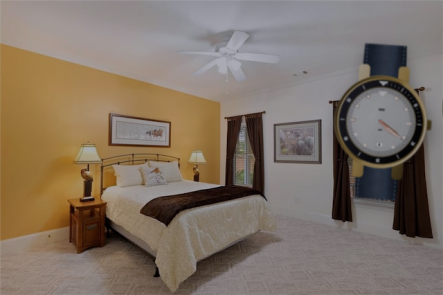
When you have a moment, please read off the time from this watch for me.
4:21
